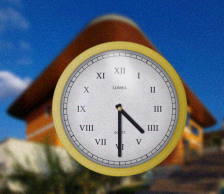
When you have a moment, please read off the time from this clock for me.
4:30
